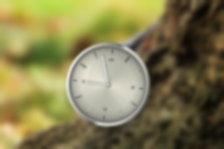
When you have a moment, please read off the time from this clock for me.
8:57
